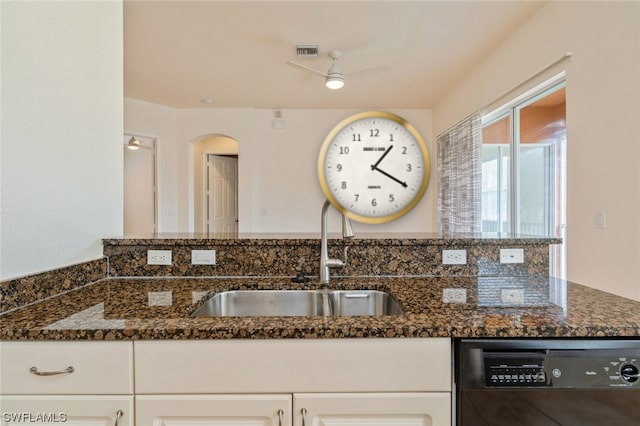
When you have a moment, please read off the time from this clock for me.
1:20
